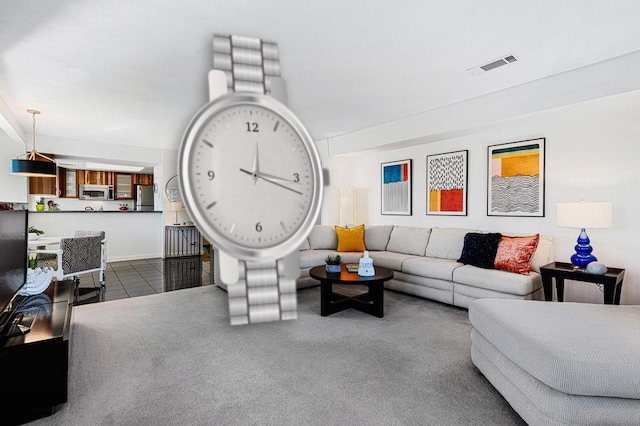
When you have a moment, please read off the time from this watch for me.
12:16:18
